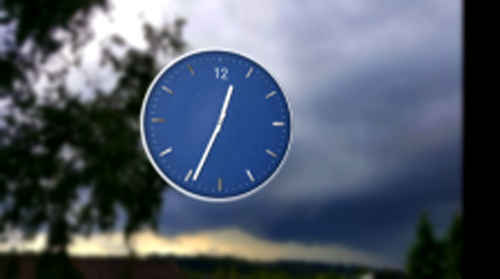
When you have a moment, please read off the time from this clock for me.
12:34
